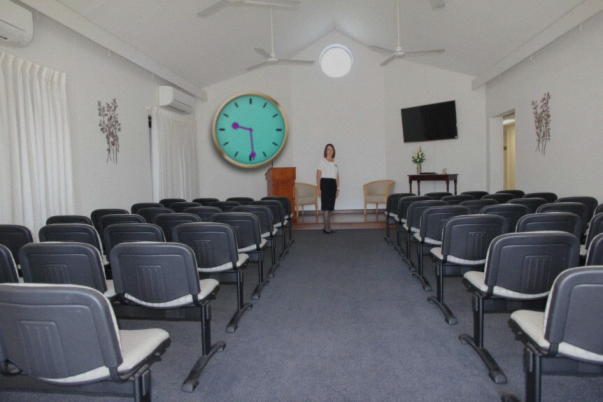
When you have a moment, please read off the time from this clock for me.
9:29
